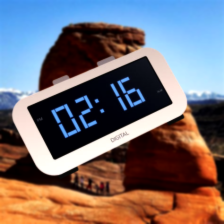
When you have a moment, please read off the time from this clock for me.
2:16
